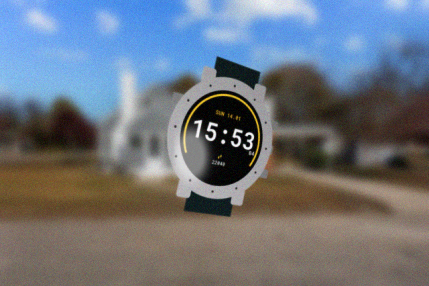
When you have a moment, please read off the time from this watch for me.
15:53
